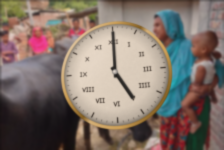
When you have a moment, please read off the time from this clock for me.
5:00
